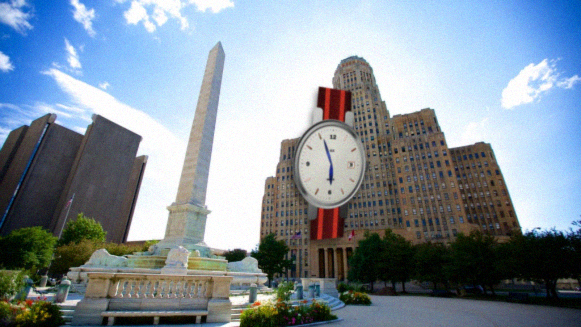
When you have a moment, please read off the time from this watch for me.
5:56
